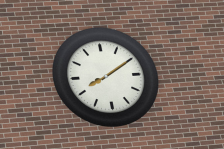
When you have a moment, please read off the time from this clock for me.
8:10
